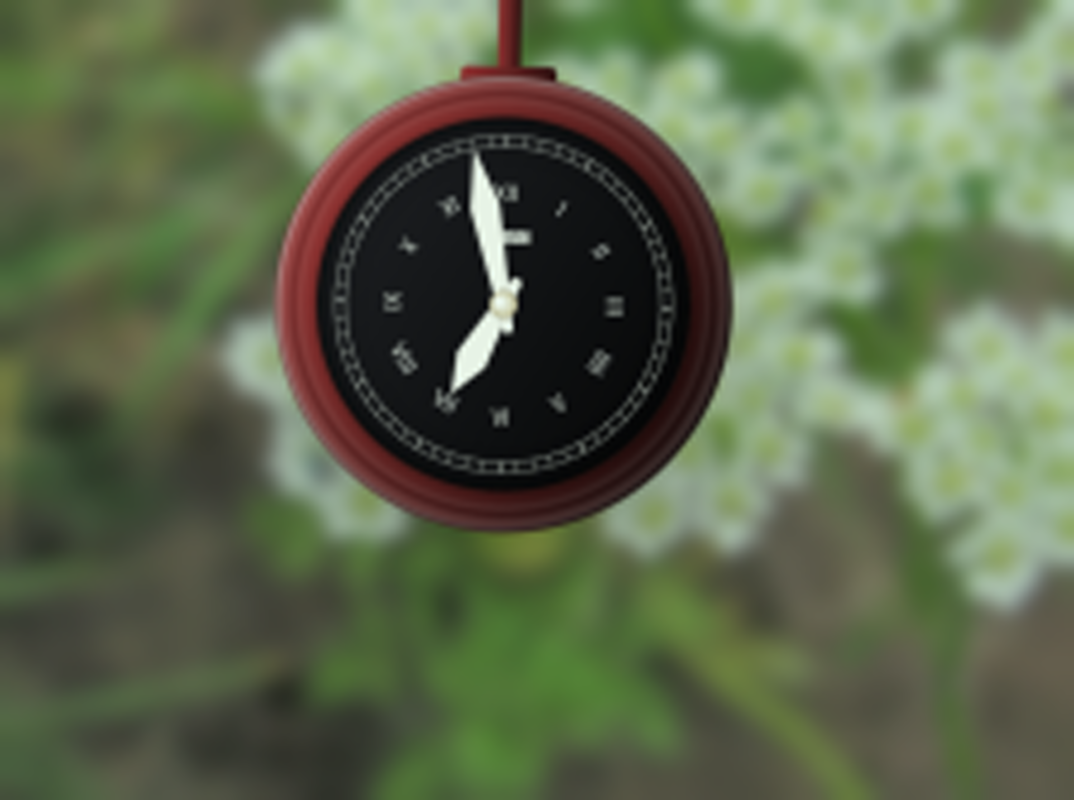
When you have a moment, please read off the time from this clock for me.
6:58
